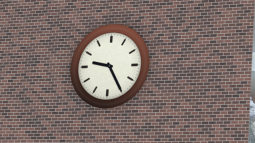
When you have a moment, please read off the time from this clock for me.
9:25
